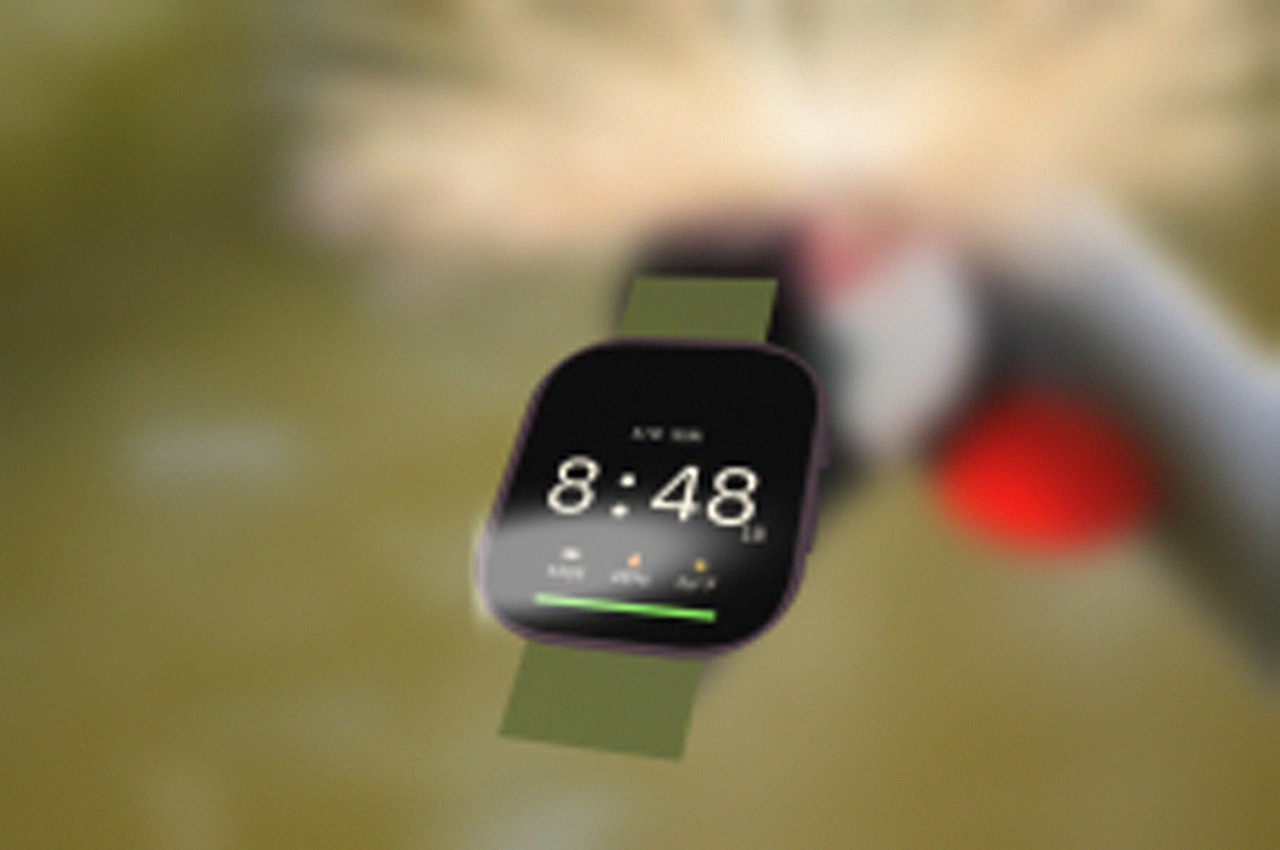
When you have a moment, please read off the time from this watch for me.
8:48
